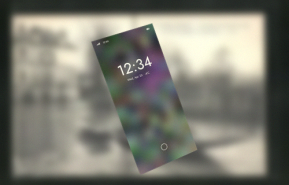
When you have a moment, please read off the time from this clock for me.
12:34
